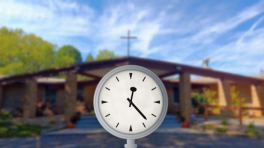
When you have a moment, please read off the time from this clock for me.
12:23
